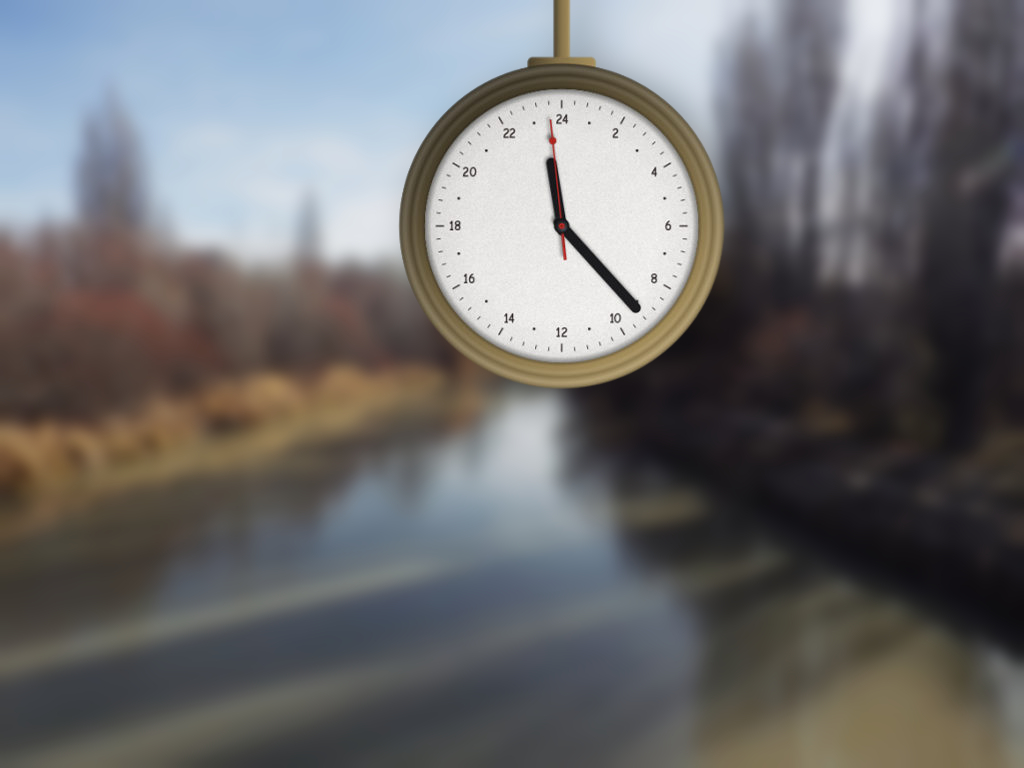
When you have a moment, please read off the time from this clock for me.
23:22:59
